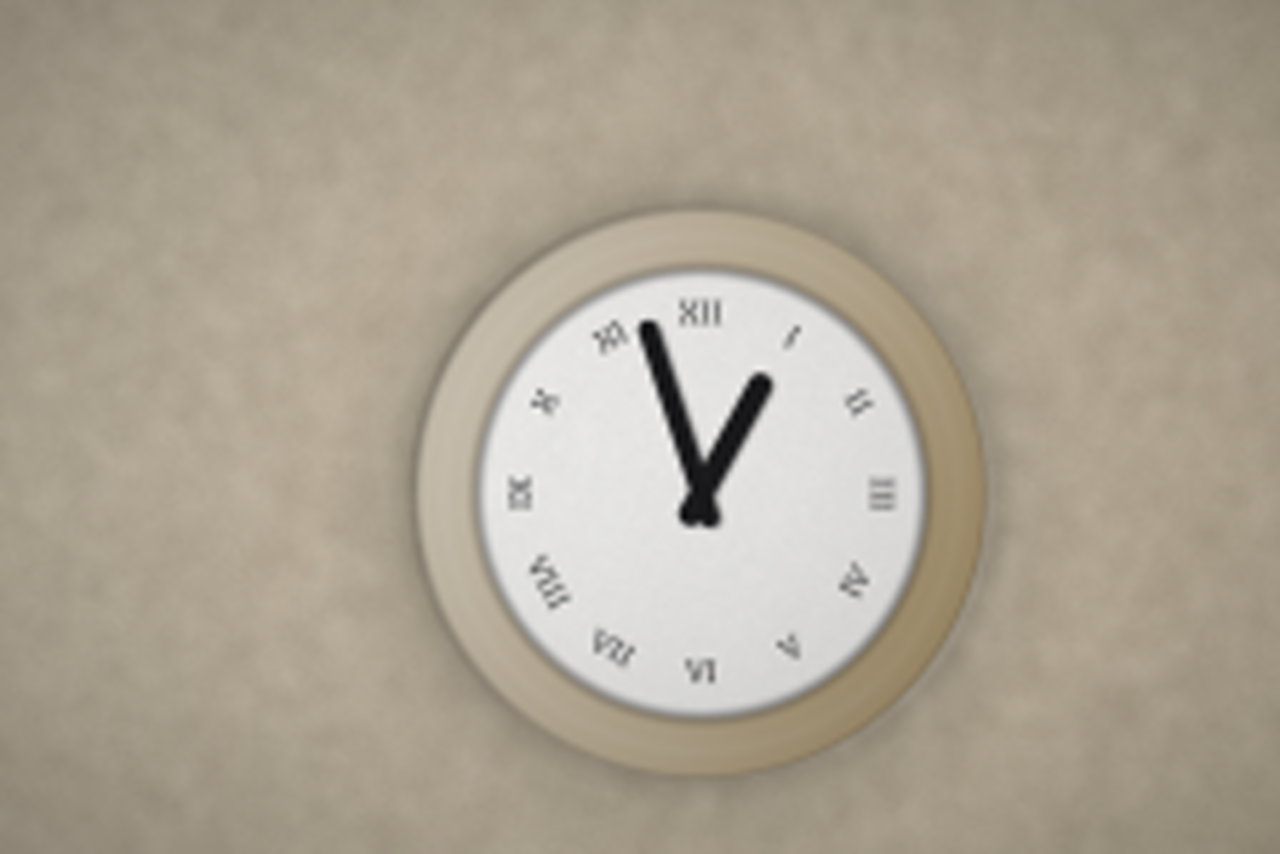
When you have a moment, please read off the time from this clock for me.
12:57
